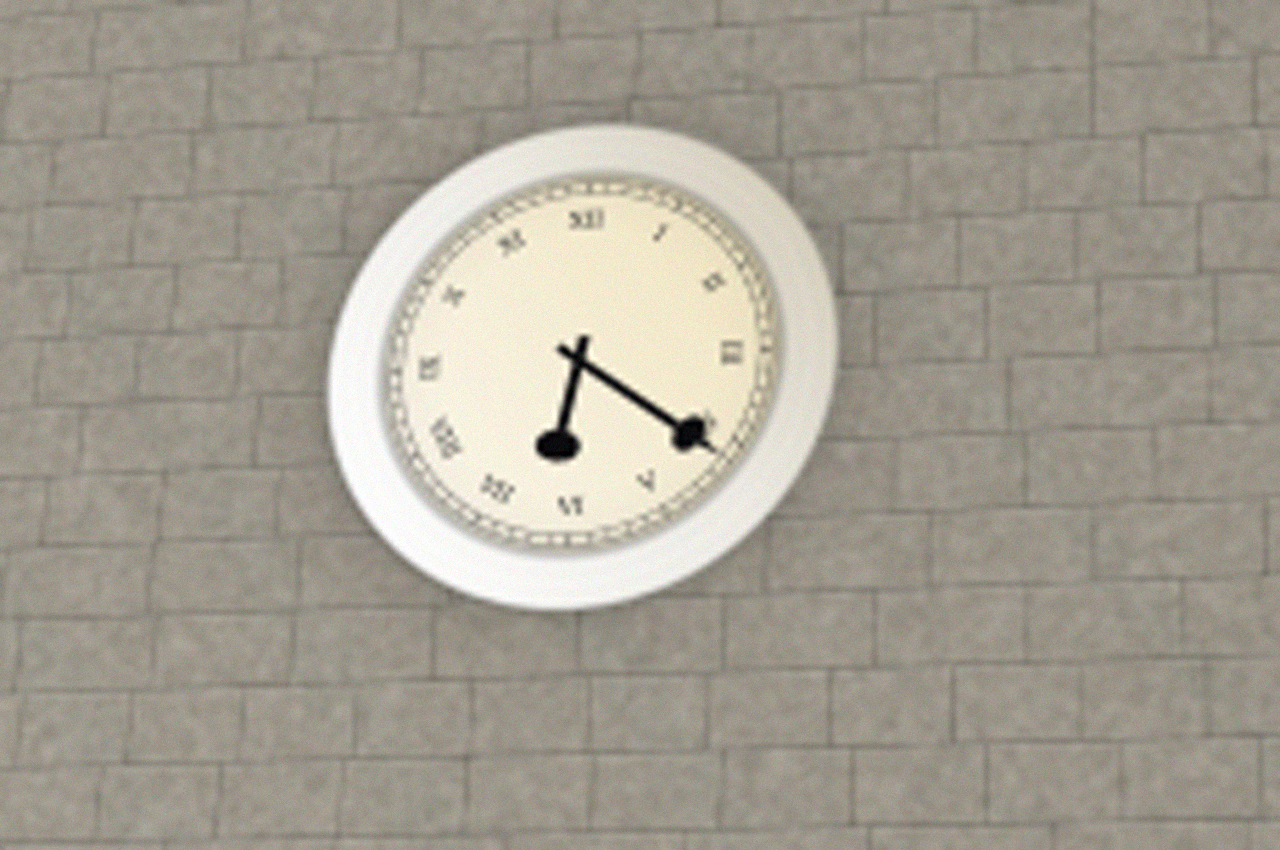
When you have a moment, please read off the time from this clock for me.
6:21
